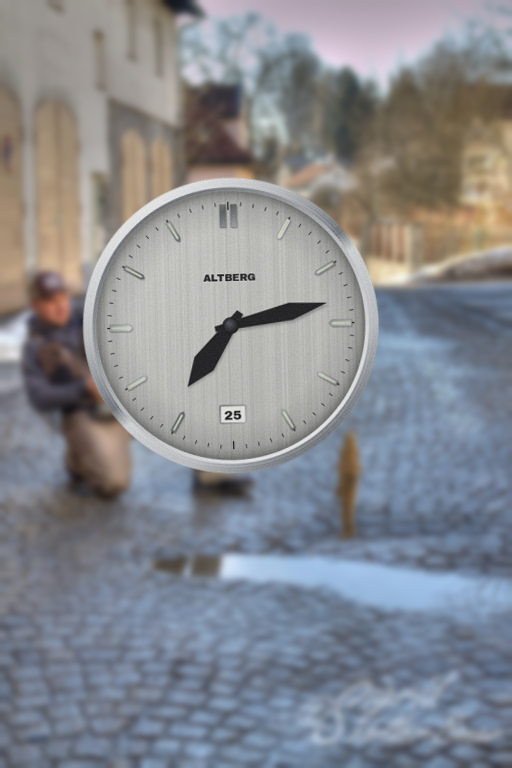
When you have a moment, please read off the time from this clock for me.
7:13
